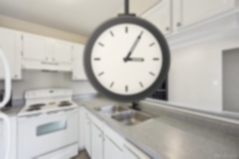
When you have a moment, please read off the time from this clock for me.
3:05
